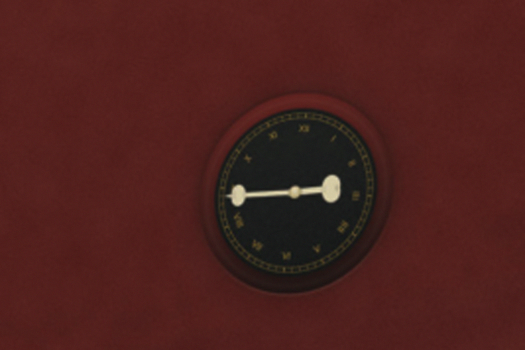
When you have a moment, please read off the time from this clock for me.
2:44
